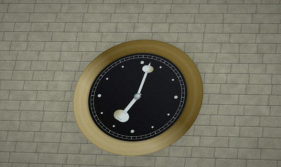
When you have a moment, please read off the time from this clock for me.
7:02
